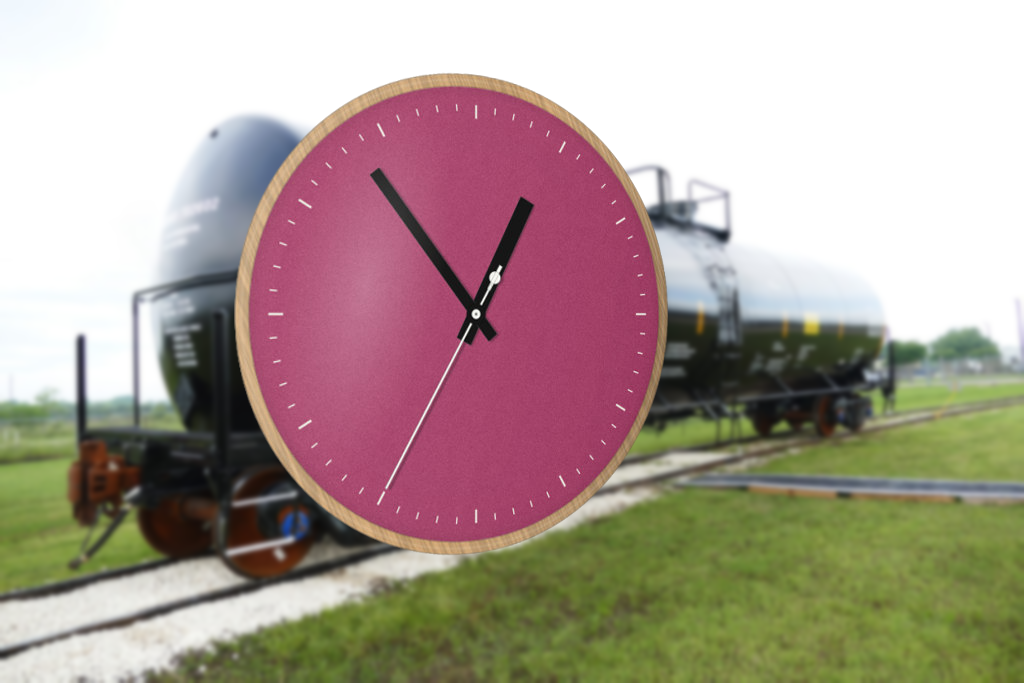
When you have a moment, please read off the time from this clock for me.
12:53:35
